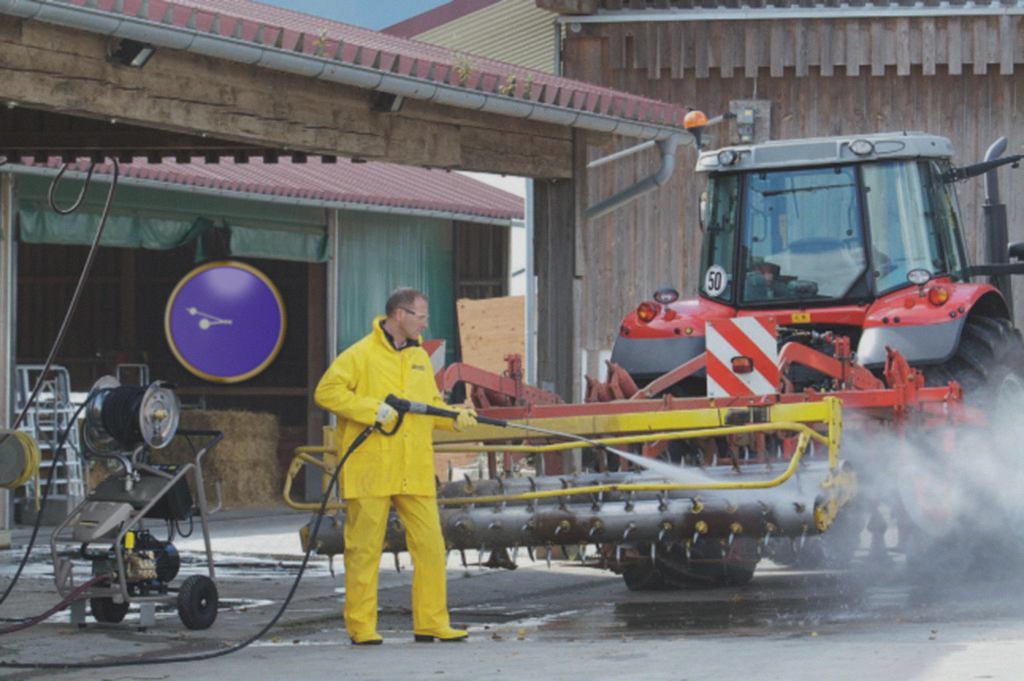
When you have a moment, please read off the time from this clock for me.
8:48
